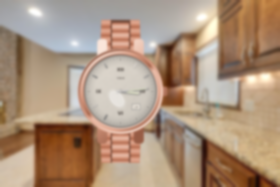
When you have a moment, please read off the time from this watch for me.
3:14
